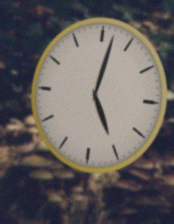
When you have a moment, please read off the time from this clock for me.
5:02
